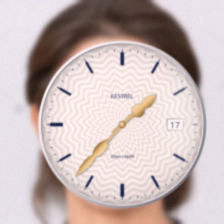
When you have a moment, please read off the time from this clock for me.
1:37
